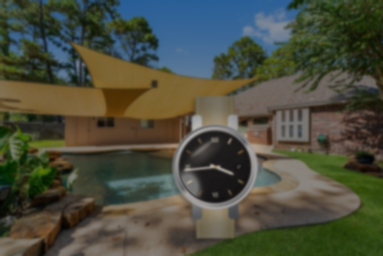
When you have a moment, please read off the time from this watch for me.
3:44
